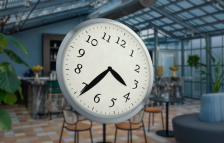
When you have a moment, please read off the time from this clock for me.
3:34
